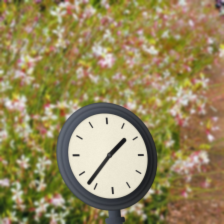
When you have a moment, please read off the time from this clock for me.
1:37
